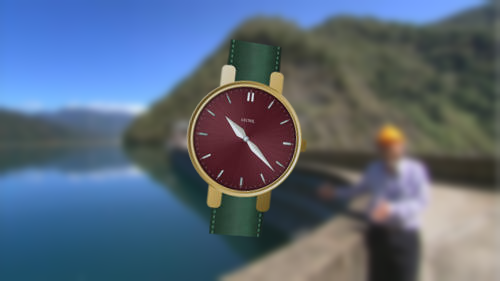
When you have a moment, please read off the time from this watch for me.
10:22
